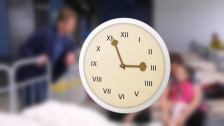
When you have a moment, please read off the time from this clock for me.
2:56
